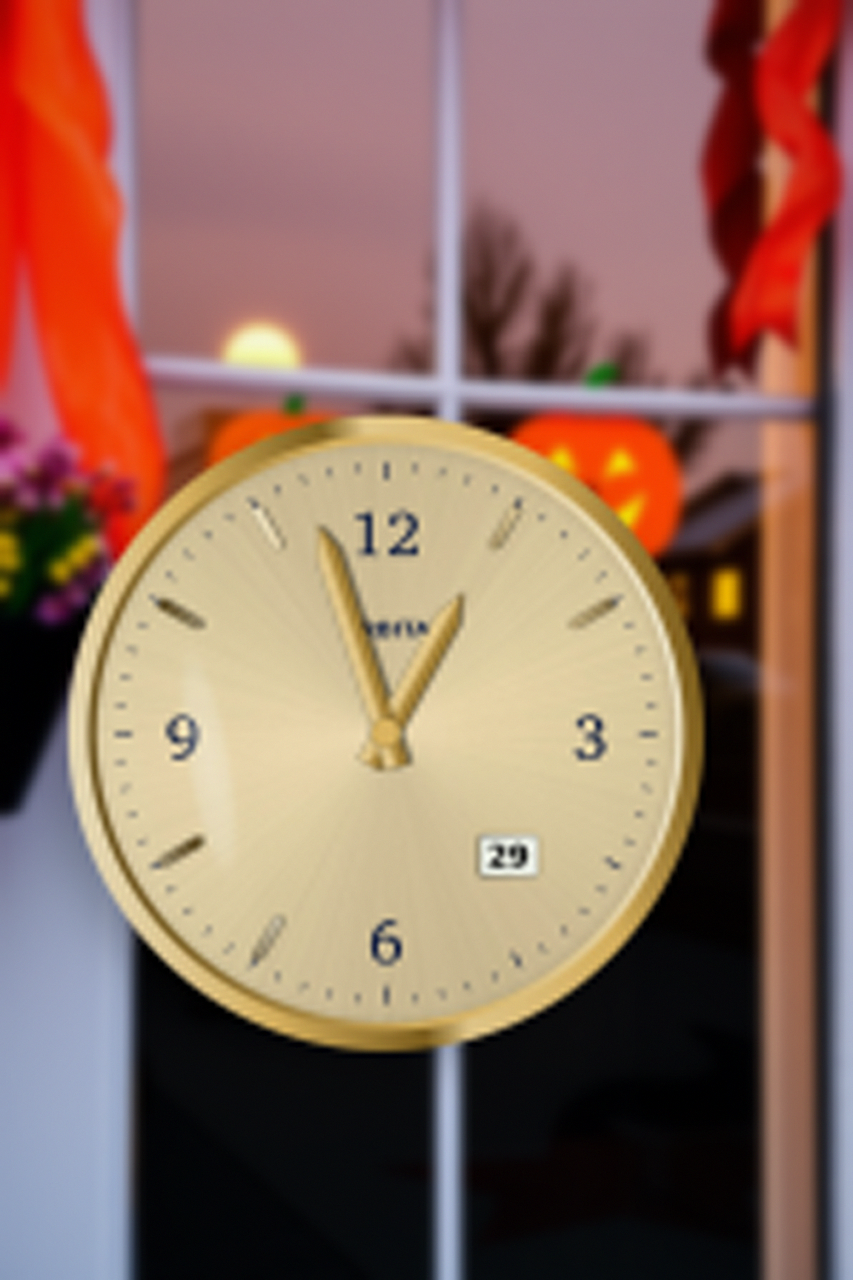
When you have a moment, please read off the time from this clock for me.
12:57
